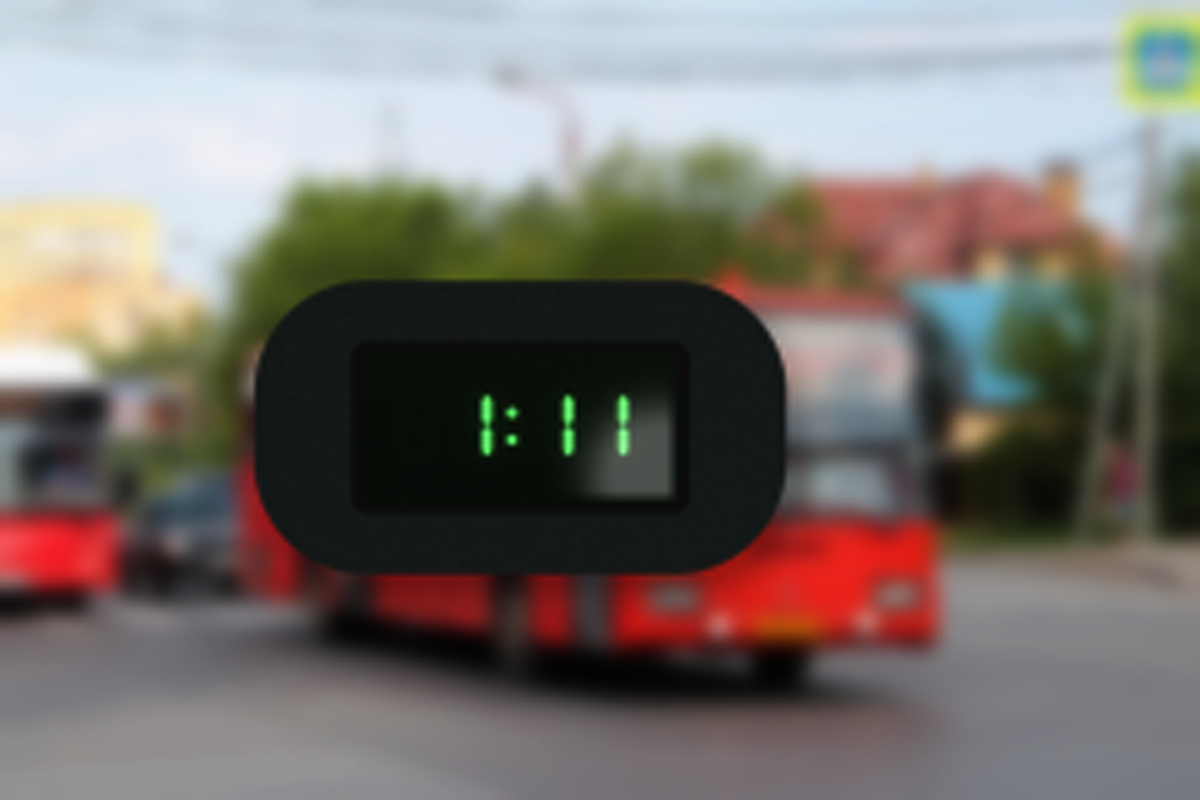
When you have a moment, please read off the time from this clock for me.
1:11
